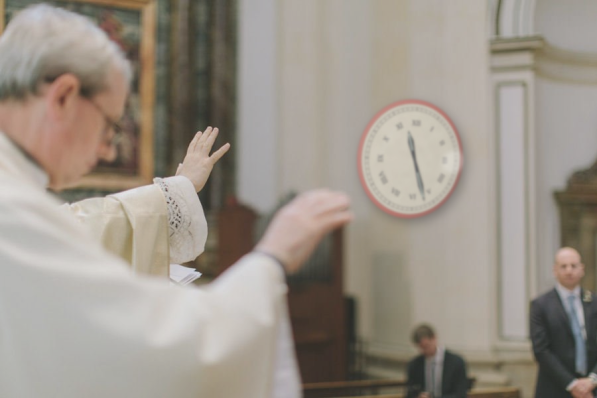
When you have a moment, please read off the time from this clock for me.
11:27
